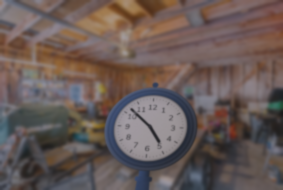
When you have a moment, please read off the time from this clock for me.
4:52
